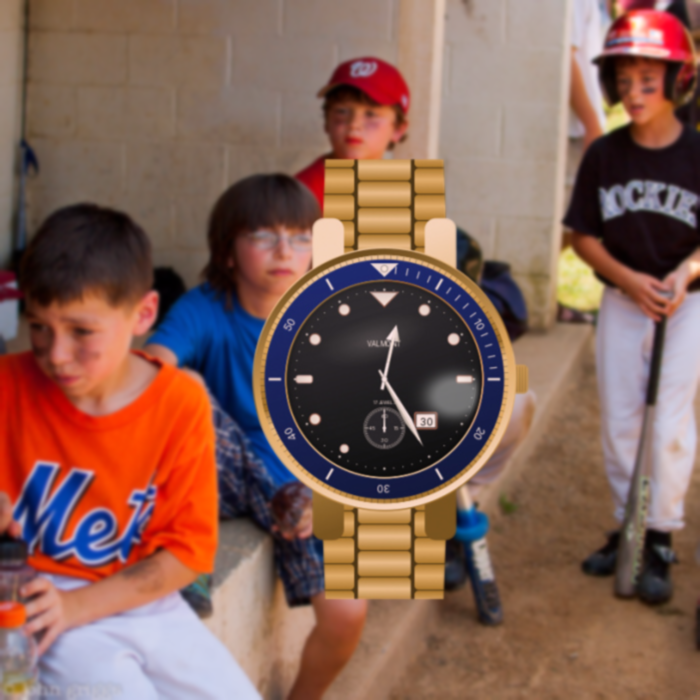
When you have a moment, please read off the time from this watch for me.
12:25
